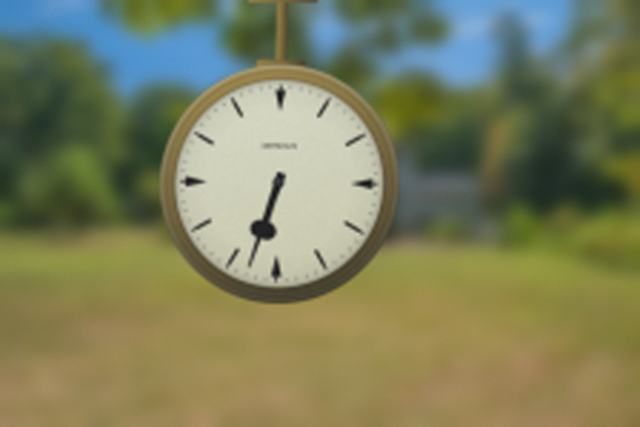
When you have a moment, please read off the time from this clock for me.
6:33
